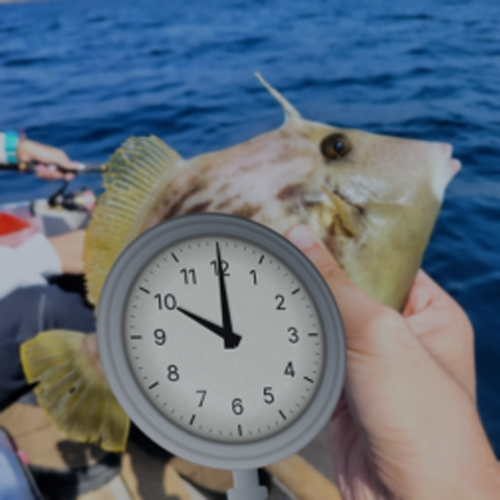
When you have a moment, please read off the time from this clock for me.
10:00
